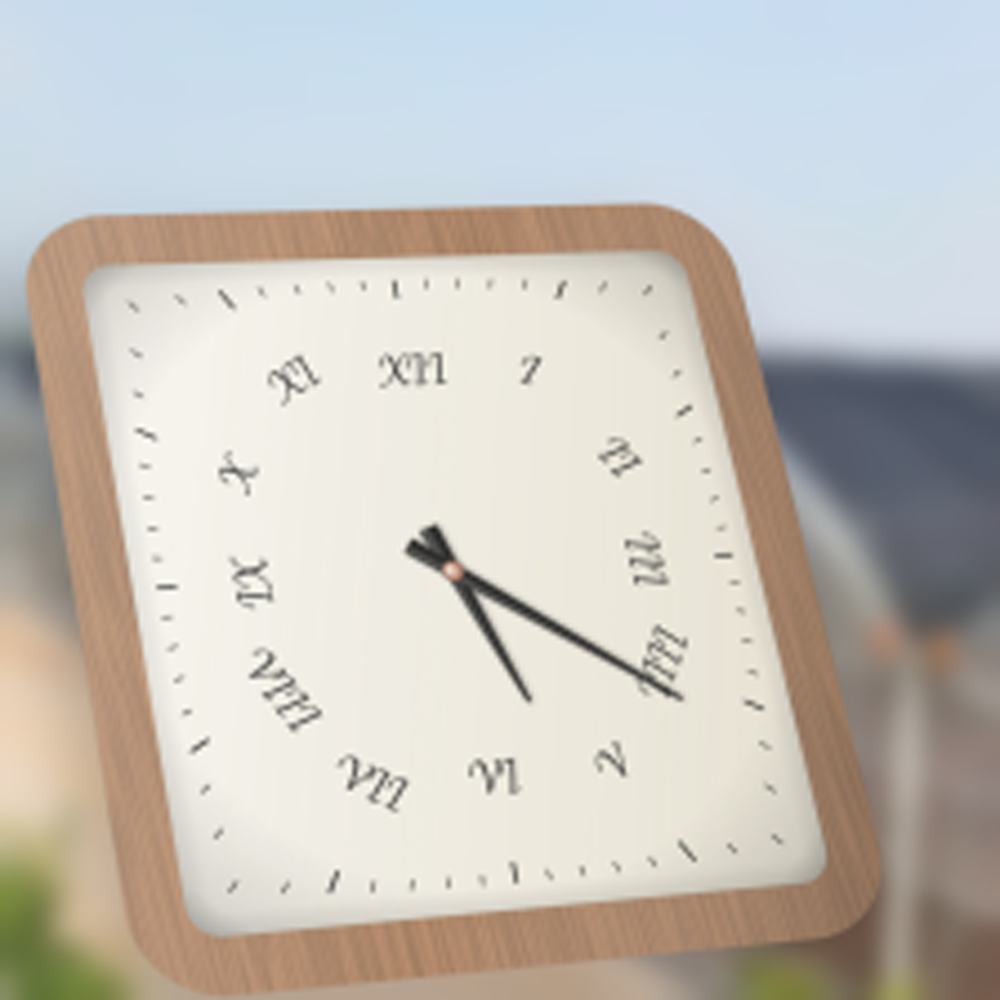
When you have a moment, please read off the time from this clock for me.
5:21
